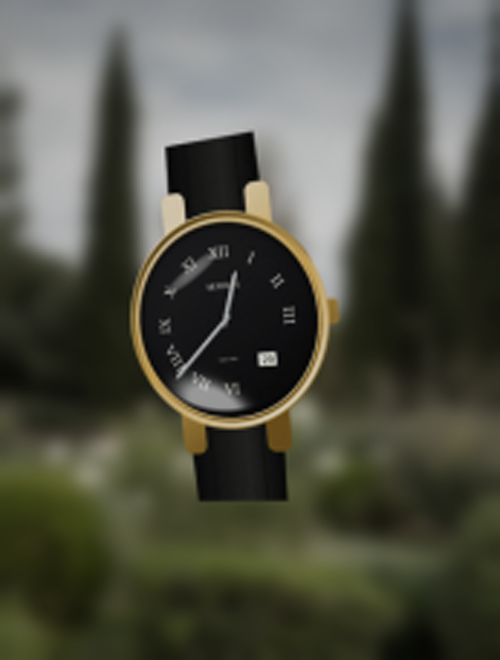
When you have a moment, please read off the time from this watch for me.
12:38
